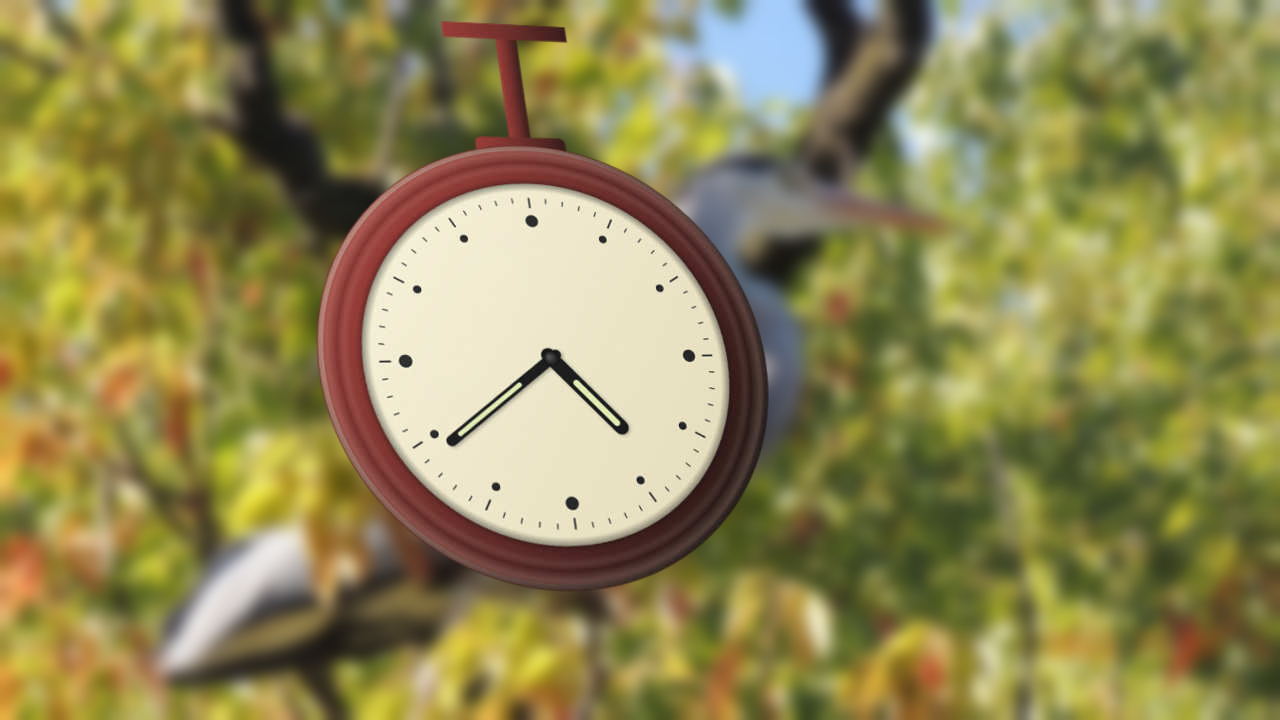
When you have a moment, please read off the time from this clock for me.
4:39
